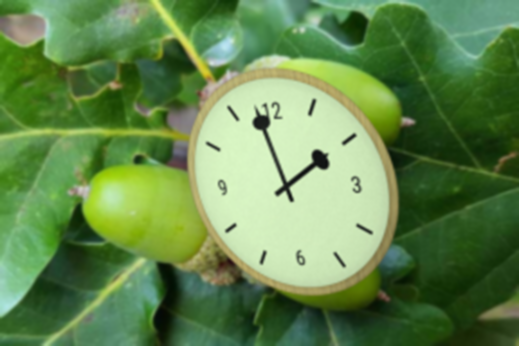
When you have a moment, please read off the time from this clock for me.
1:58
